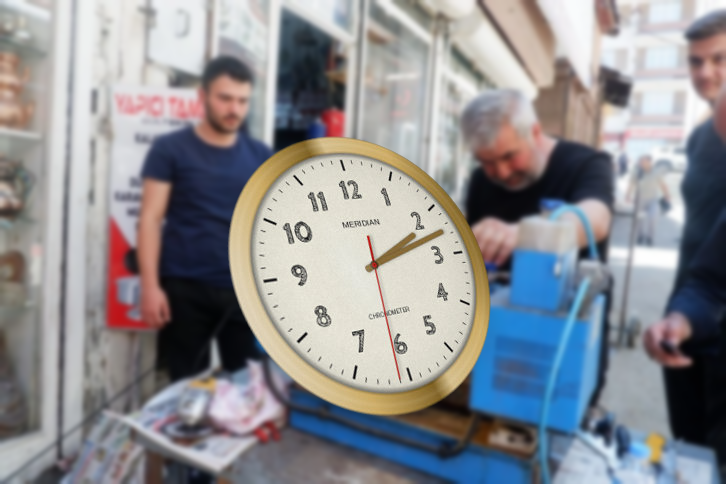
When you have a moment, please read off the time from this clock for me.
2:12:31
